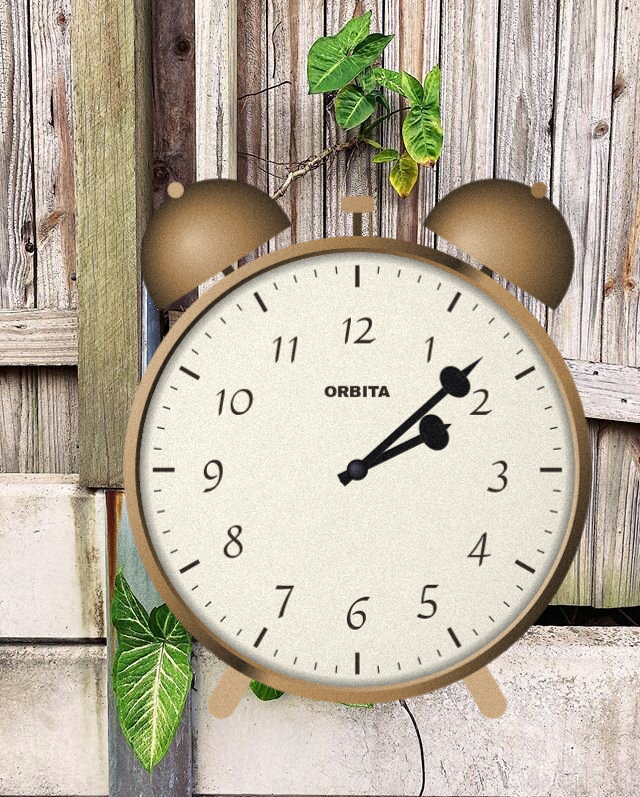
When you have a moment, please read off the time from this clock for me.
2:08
